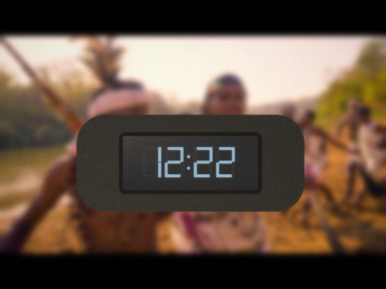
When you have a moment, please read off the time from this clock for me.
12:22
